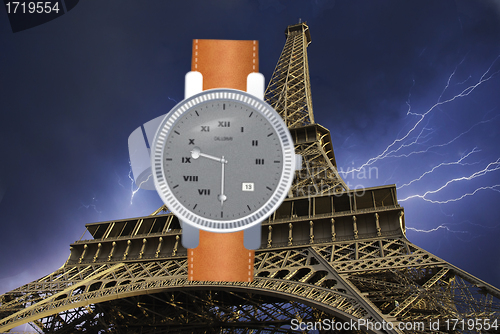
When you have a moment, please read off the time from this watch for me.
9:30
